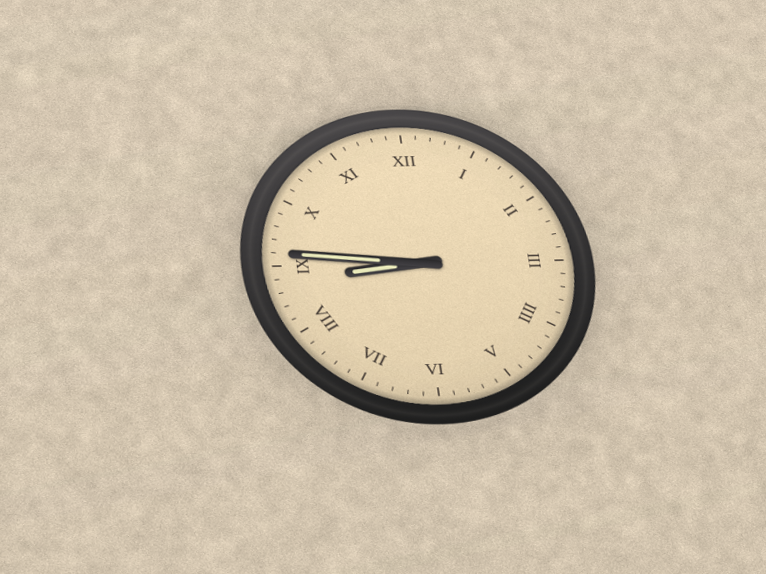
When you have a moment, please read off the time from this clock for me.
8:46
